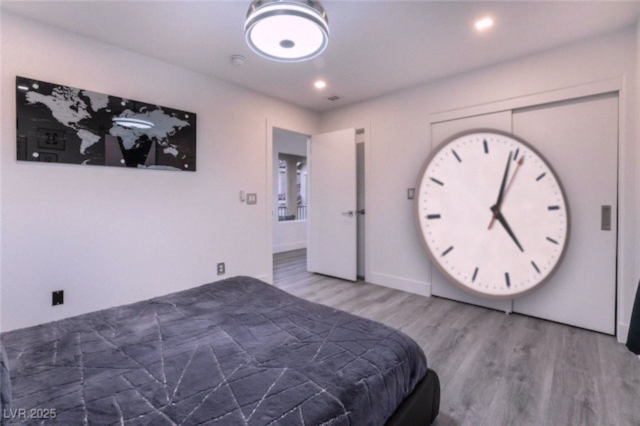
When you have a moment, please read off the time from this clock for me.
5:04:06
